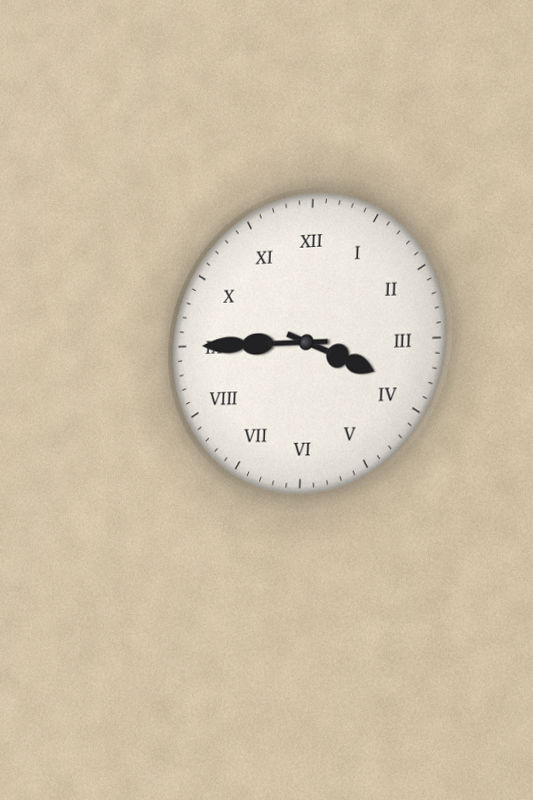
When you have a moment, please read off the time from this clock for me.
3:45
